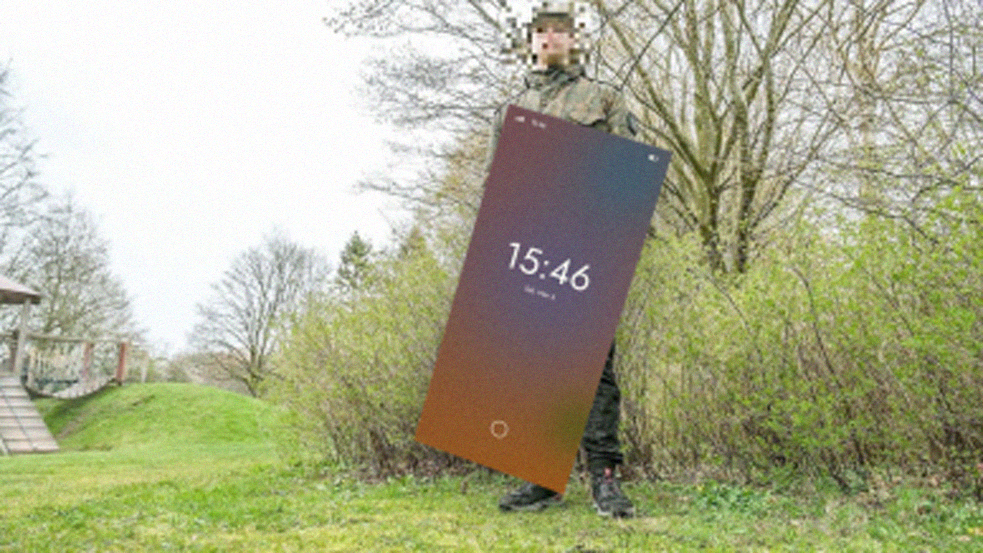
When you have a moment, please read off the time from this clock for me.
15:46
